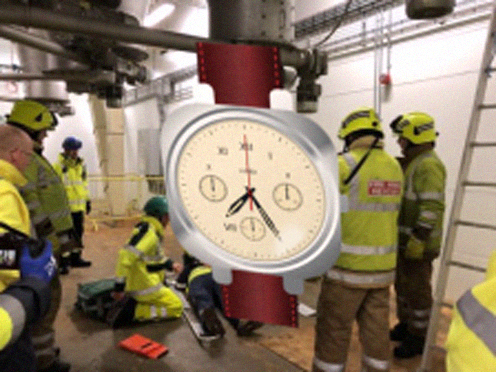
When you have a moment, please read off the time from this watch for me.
7:25
